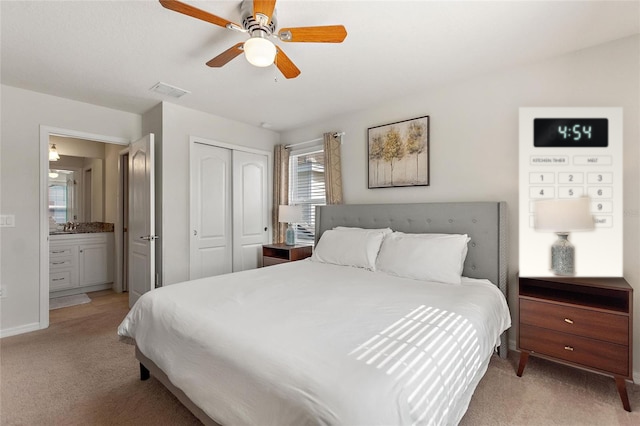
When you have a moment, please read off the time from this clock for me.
4:54
